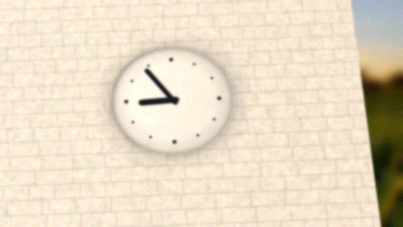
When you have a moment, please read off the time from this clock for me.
8:54
